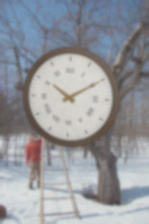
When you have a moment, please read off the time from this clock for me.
10:10
